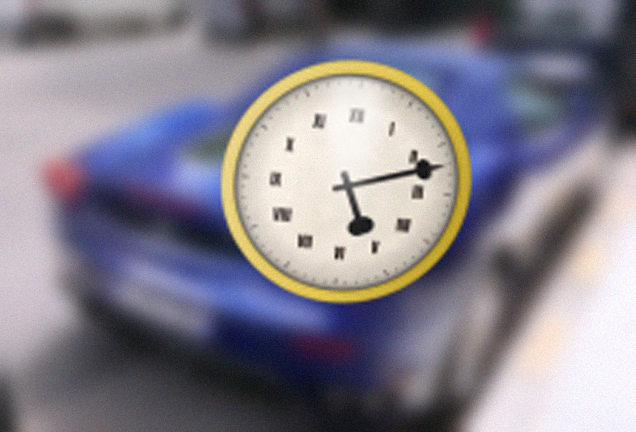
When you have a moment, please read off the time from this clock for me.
5:12
